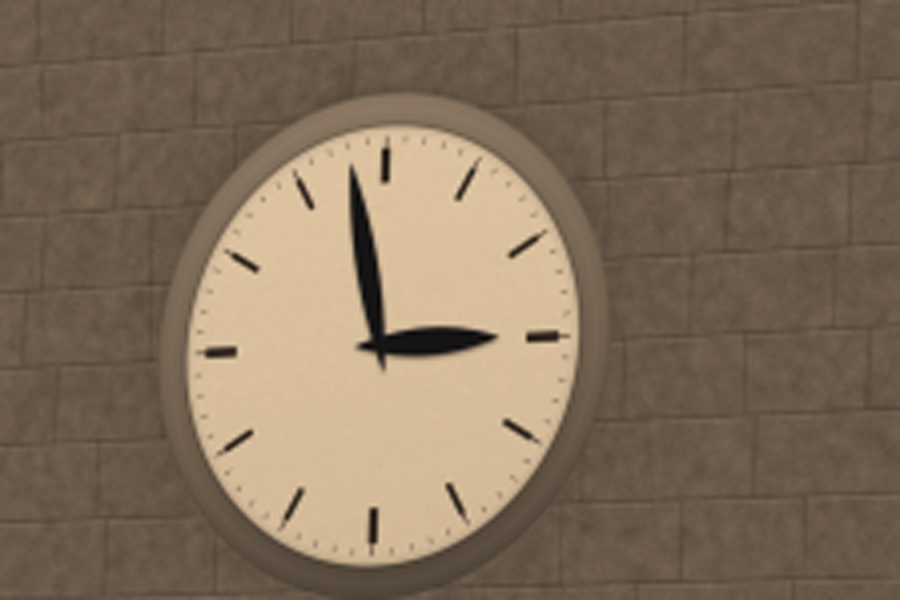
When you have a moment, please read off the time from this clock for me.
2:58
